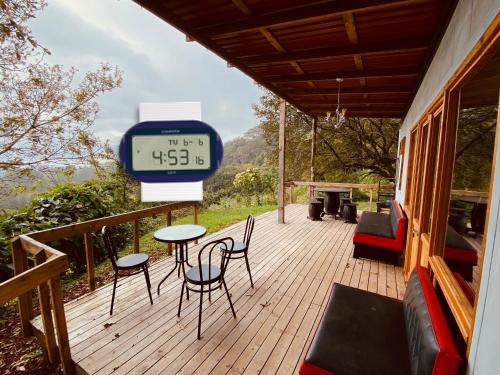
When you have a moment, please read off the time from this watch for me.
4:53:16
